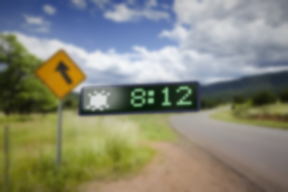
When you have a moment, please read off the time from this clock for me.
8:12
